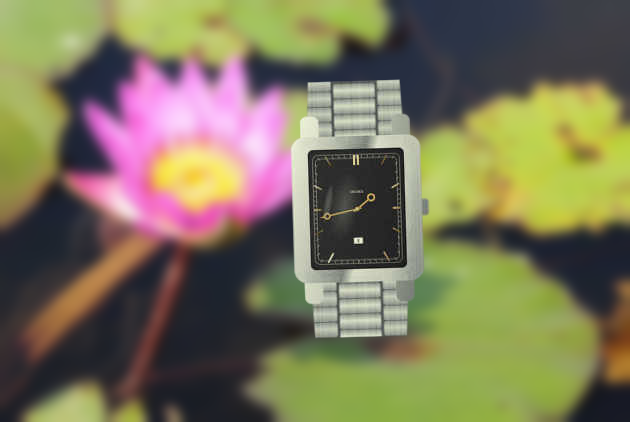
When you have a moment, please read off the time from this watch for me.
1:43
